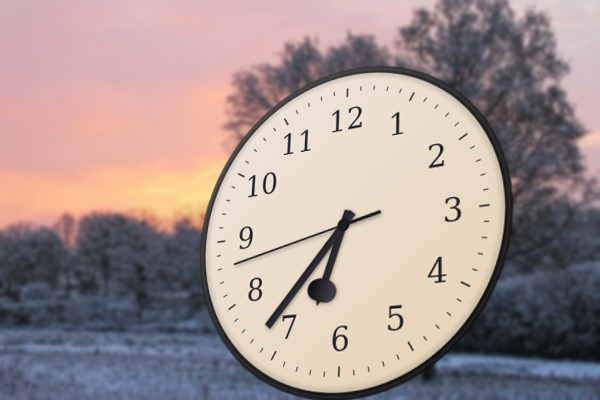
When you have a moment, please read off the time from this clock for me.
6:36:43
